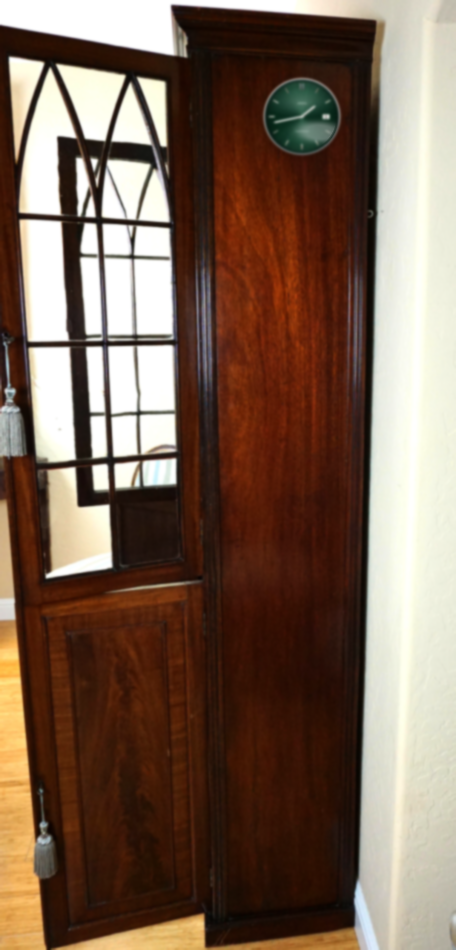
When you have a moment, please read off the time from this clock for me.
1:43
